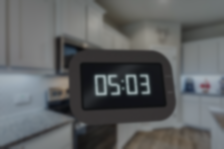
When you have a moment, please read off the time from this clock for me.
5:03
